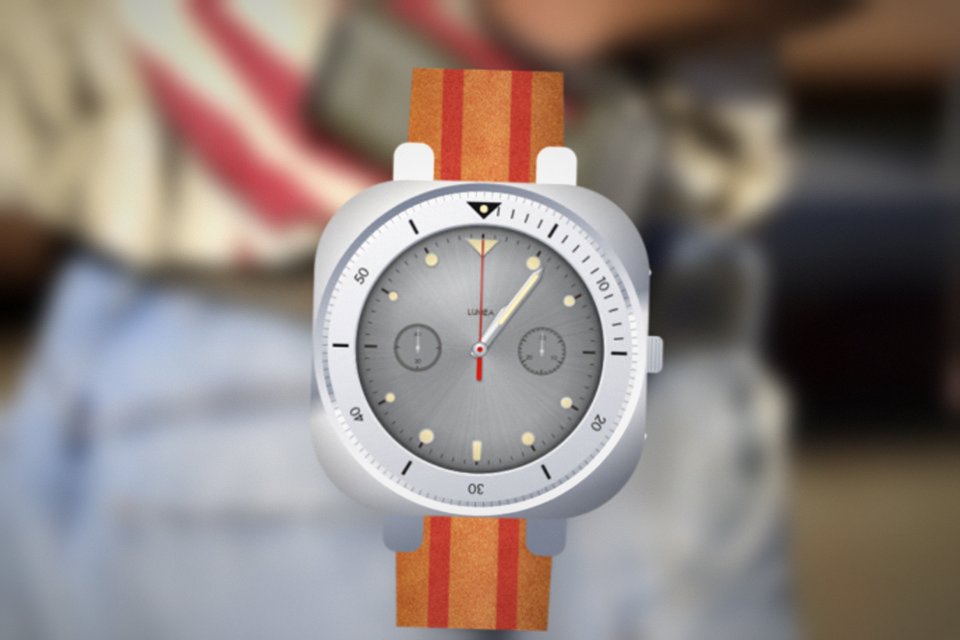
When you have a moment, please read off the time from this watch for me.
1:06
